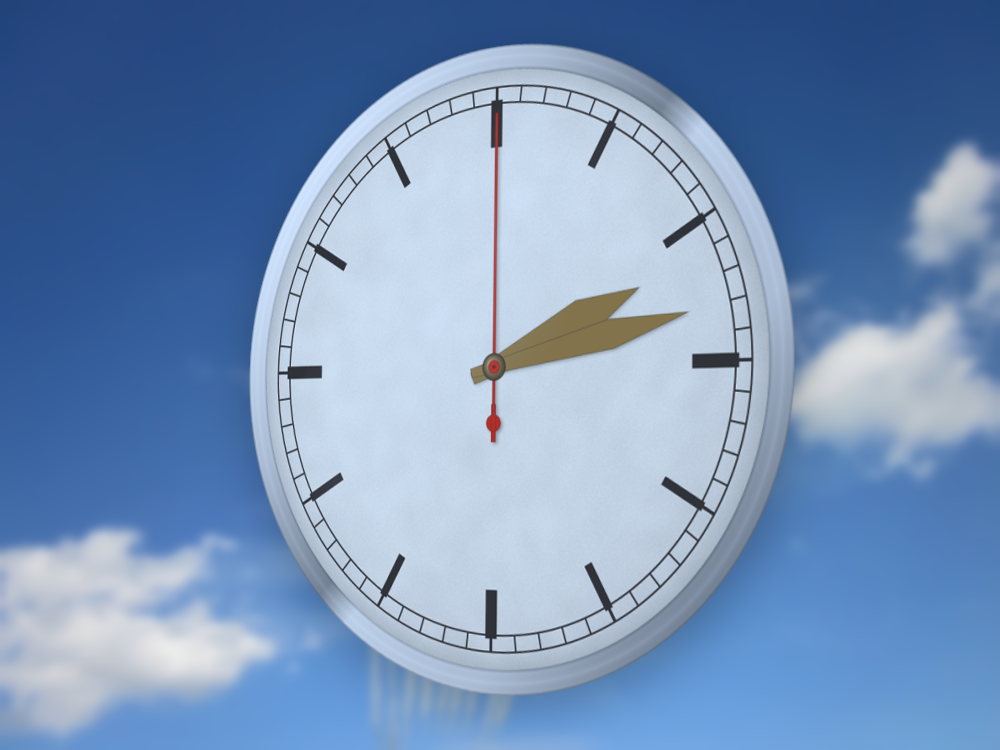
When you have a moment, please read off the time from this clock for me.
2:13:00
